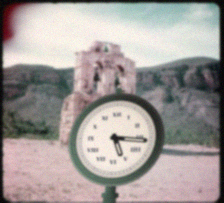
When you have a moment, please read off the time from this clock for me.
5:16
